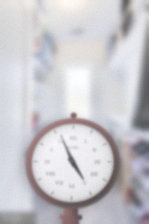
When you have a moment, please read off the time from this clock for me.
4:56
